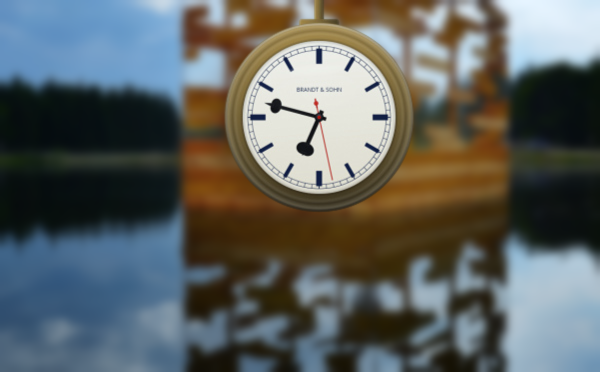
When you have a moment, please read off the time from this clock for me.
6:47:28
